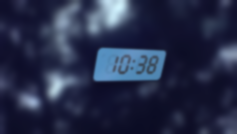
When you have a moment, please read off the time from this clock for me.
10:38
